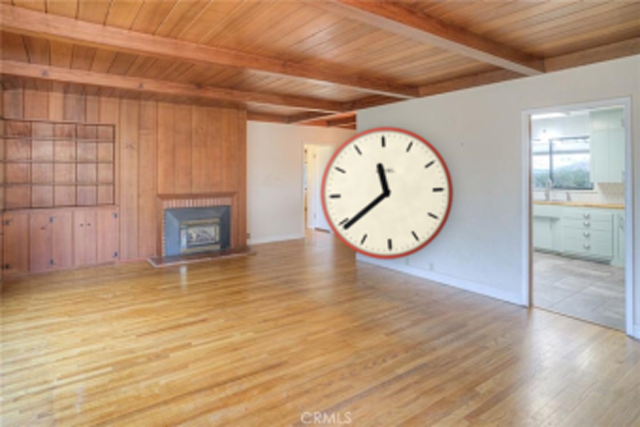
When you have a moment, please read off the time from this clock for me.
11:39
